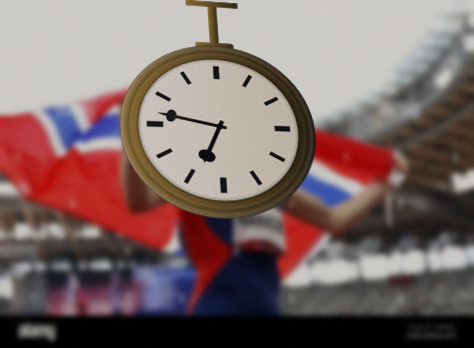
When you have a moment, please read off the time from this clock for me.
6:47
